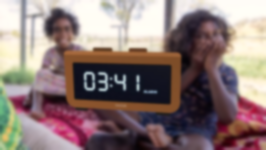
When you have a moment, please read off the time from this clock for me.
3:41
